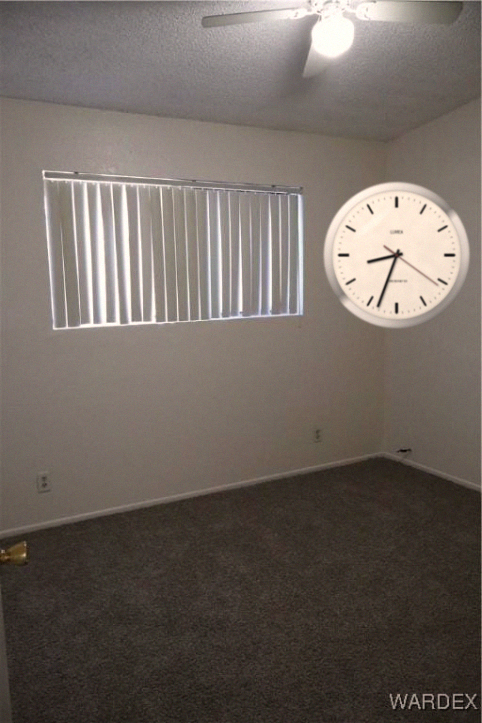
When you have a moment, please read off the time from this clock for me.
8:33:21
